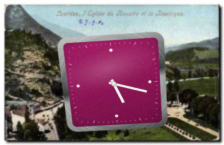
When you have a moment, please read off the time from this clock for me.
5:18
